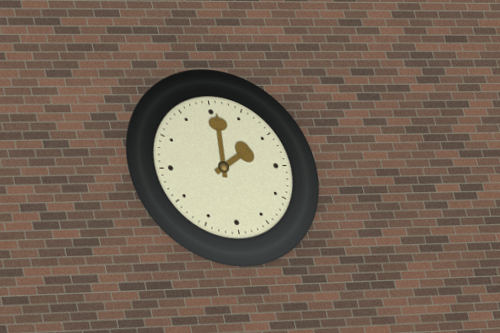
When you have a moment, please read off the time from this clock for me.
2:01
